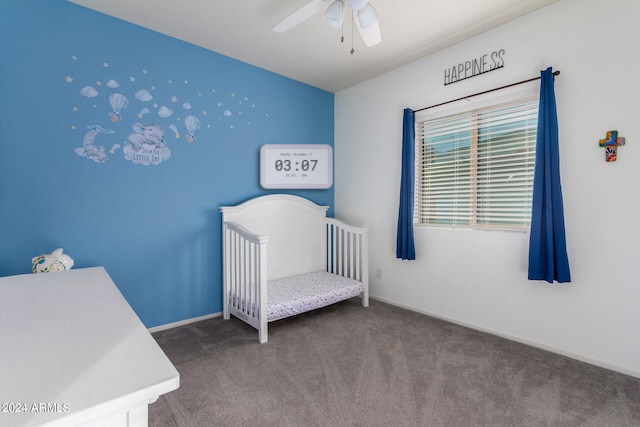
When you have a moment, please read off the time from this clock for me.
3:07
